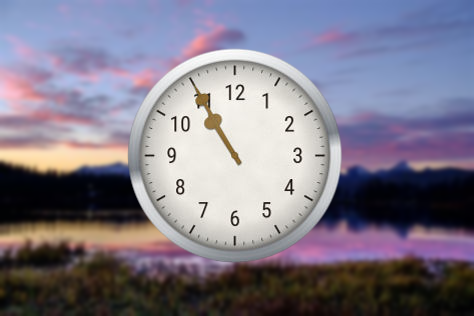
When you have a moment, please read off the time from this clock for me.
10:55
